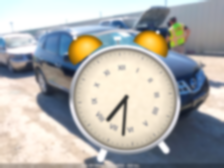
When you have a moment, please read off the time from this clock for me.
7:32
